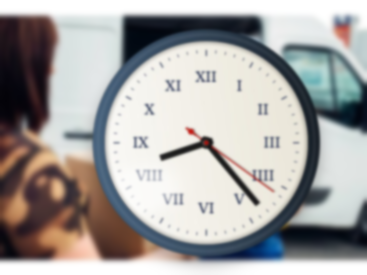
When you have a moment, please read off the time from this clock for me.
8:23:21
